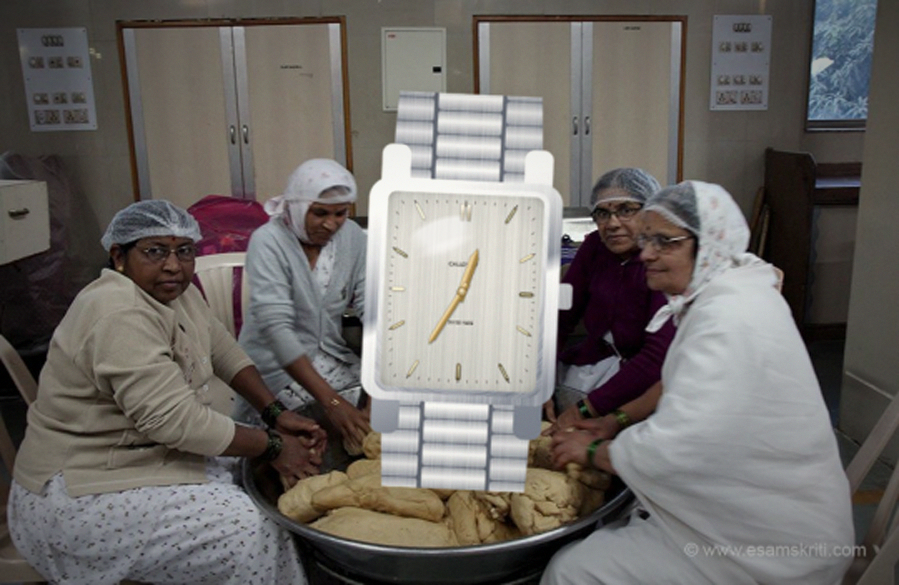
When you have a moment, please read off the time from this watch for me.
12:35
